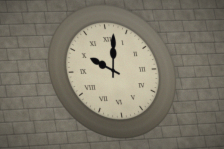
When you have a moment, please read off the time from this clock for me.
10:02
